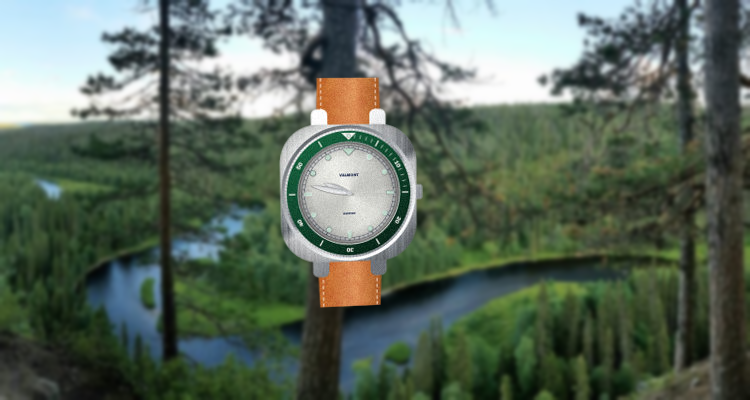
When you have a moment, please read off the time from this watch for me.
9:47
